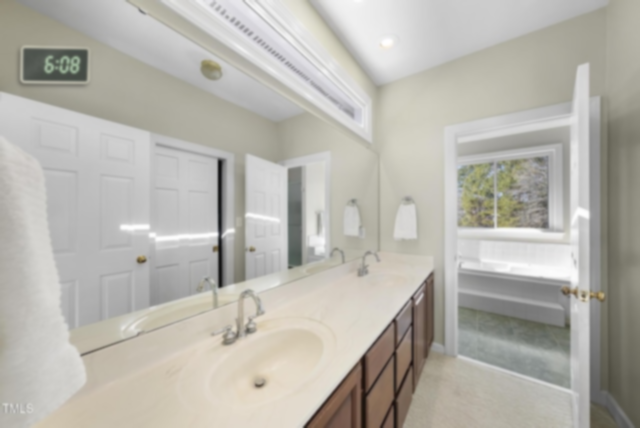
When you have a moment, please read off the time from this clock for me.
6:08
